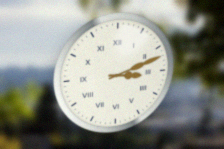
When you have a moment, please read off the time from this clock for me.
3:12
